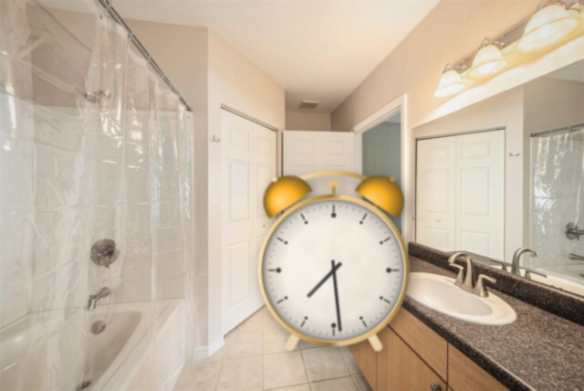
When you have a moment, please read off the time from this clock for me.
7:29
